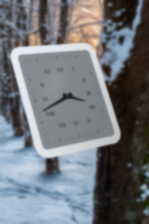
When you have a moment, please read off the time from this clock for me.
3:42
